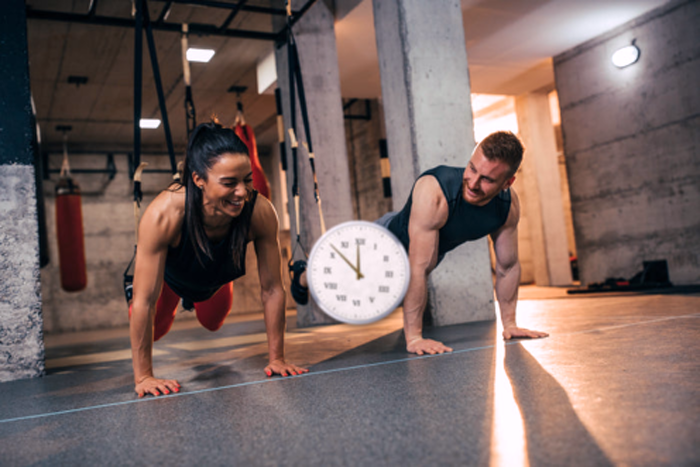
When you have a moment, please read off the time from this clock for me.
11:52
